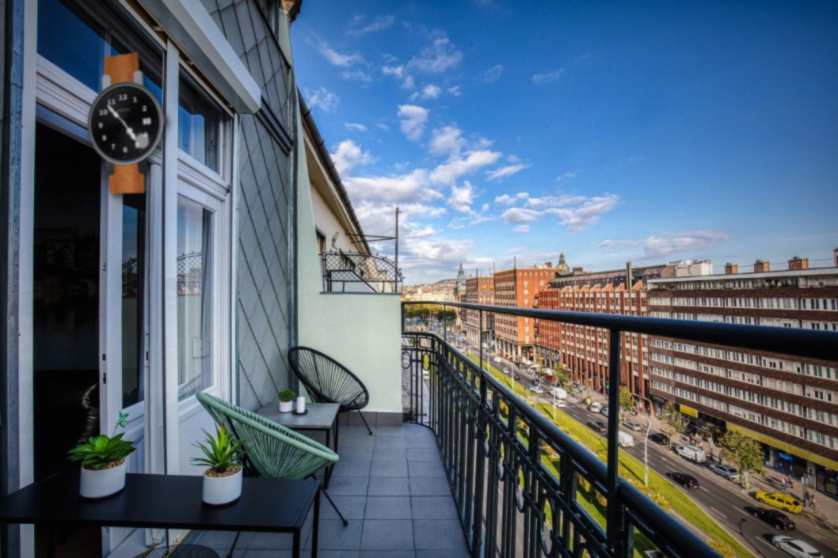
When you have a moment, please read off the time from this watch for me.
4:53
